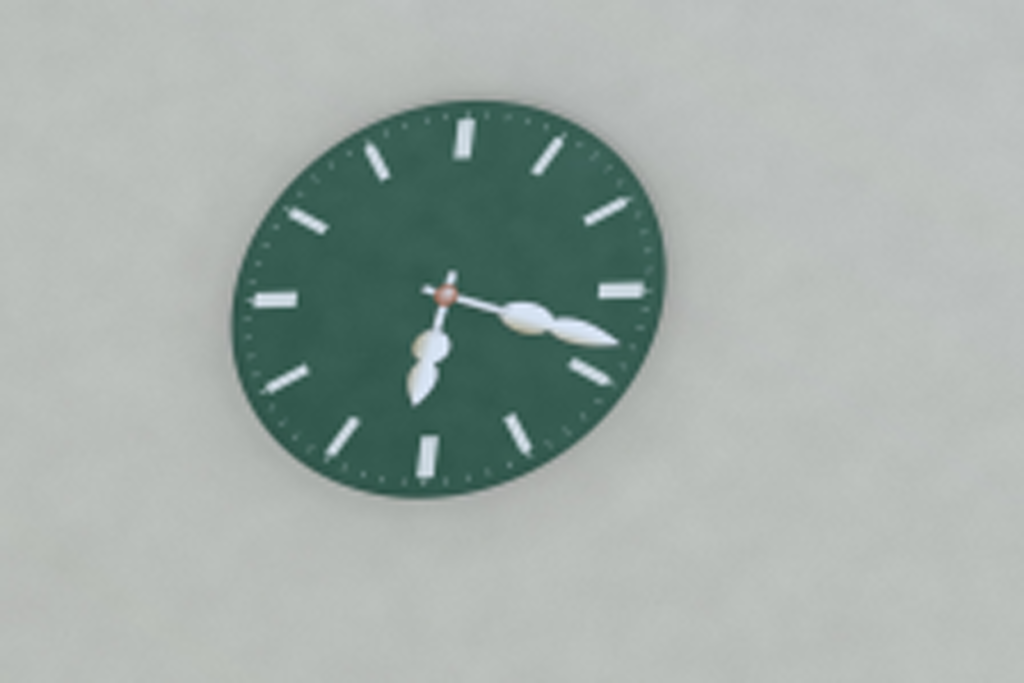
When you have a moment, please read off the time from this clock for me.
6:18
